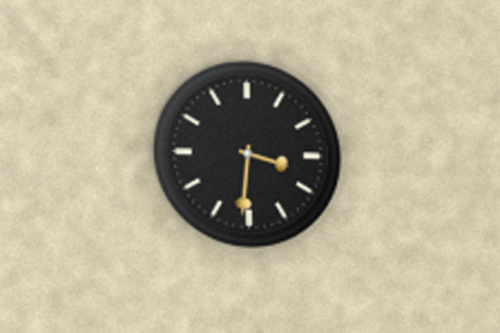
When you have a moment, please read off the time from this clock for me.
3:31
